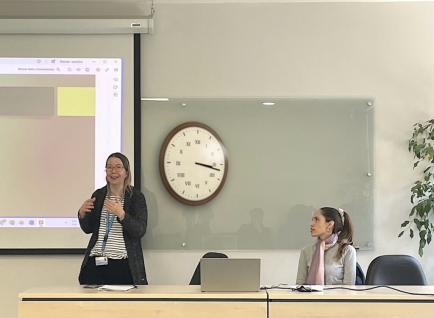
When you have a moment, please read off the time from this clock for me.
3:17
